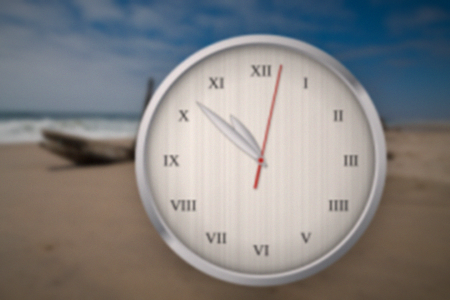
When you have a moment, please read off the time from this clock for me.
10:52:02
